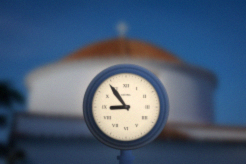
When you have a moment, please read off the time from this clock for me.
8:54
